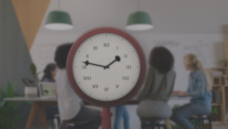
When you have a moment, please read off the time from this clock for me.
1:47
